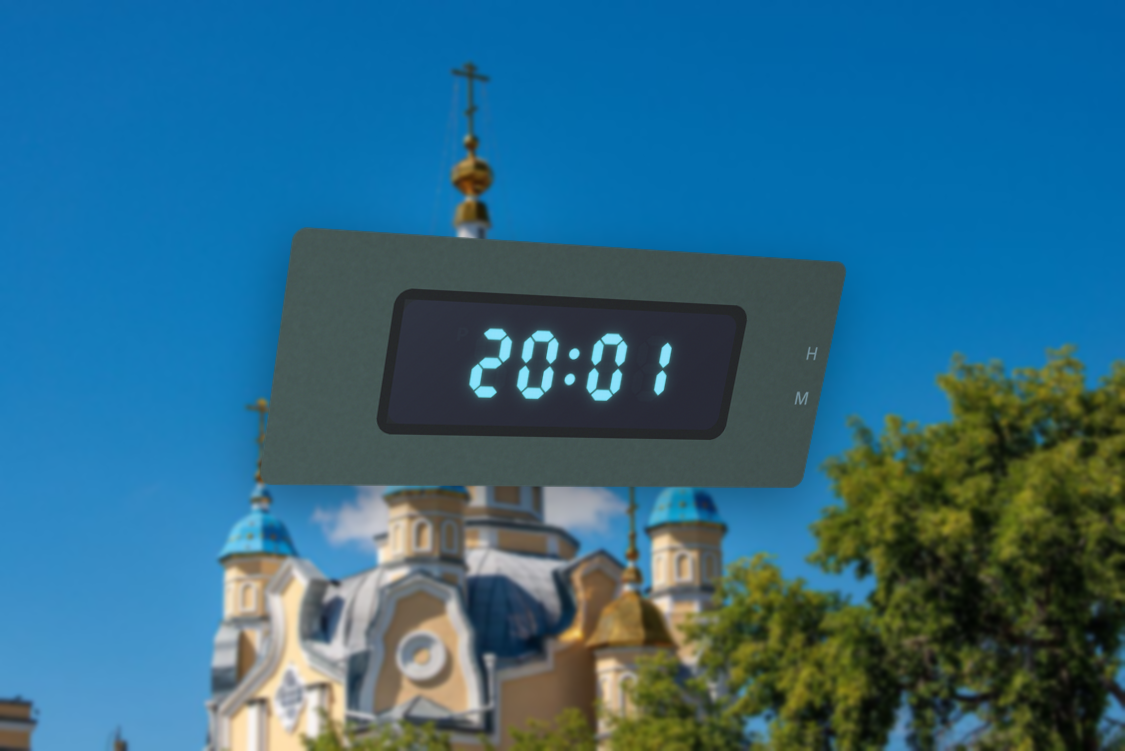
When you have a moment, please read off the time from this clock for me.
20:01
